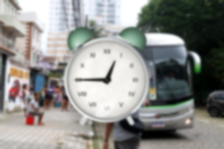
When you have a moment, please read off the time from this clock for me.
12:45
